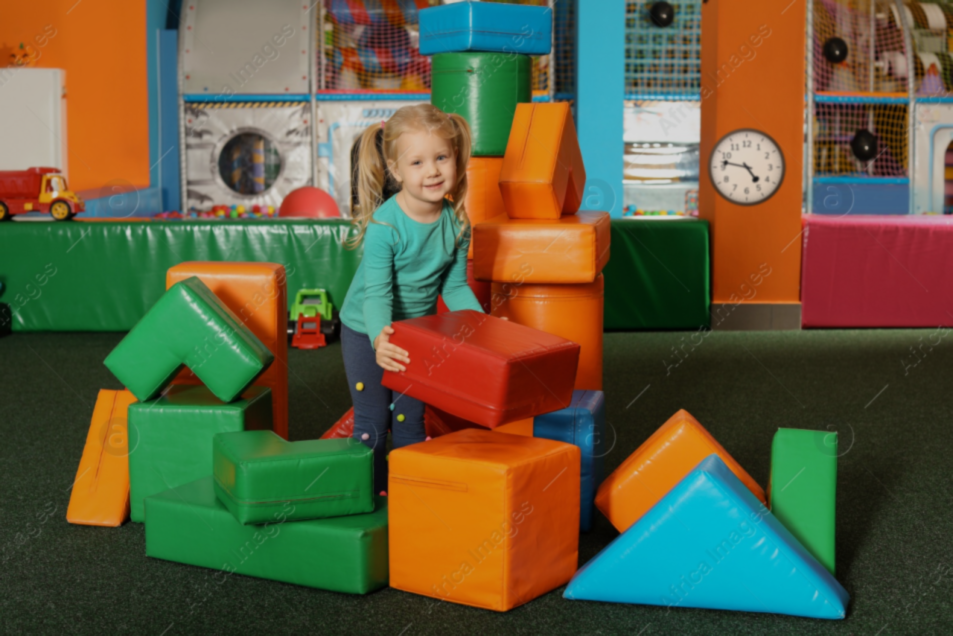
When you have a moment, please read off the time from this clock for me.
4:47
